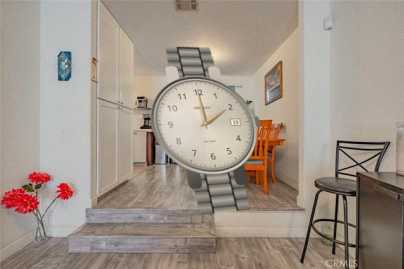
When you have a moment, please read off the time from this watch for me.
2:00
